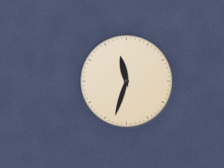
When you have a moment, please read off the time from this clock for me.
11:33
